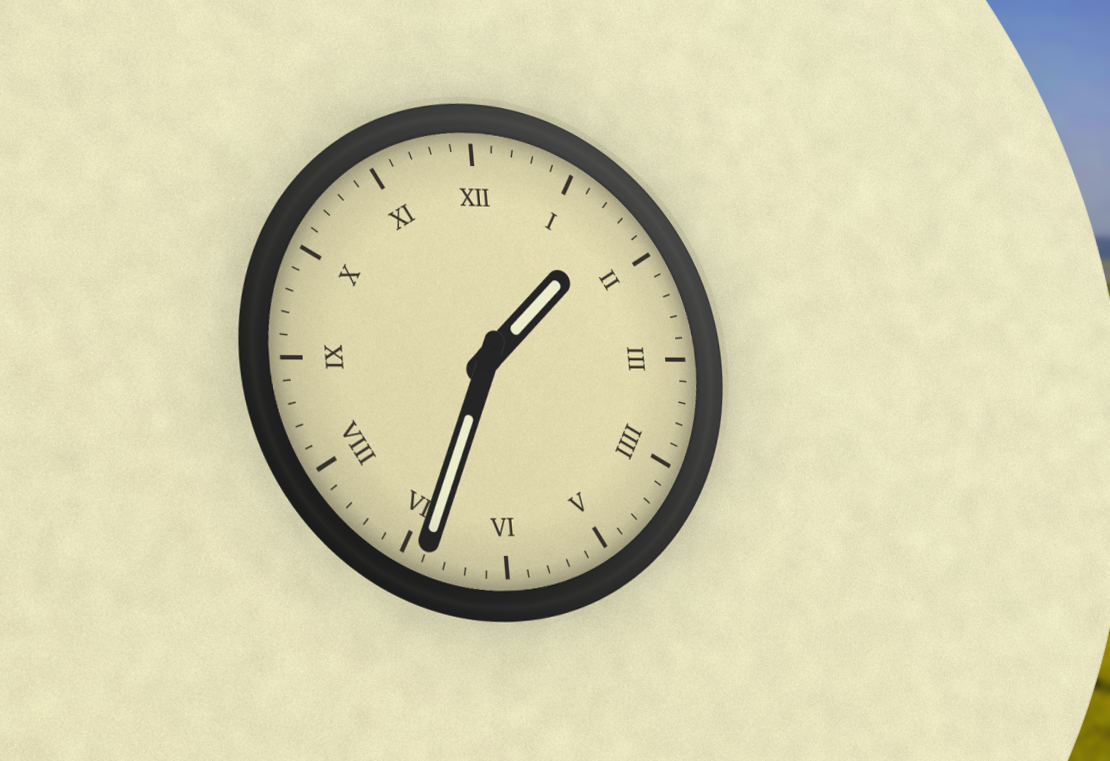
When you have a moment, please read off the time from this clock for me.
1:34
